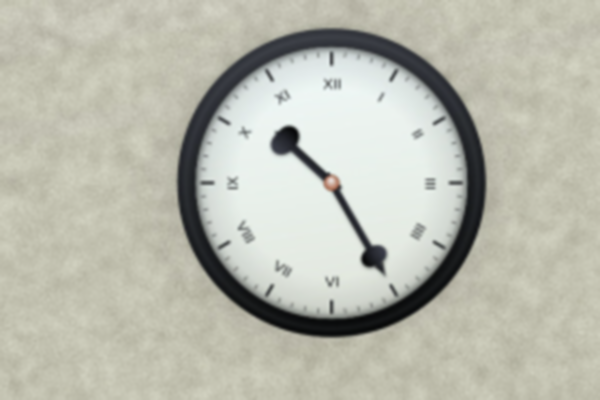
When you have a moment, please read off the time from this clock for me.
10:25
